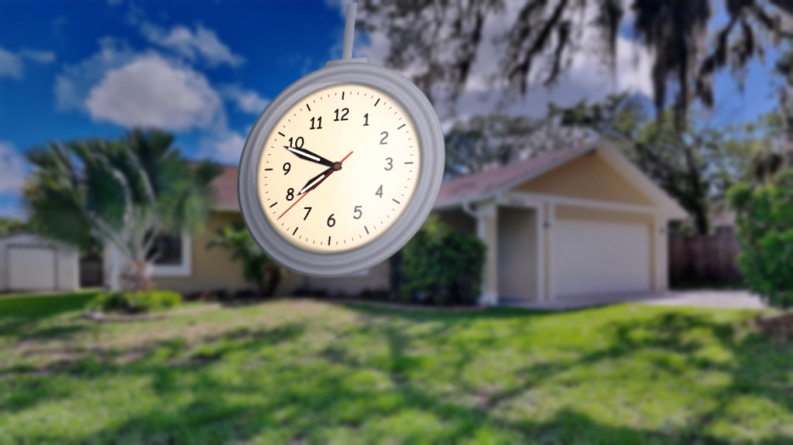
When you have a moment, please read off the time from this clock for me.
7:48:38
